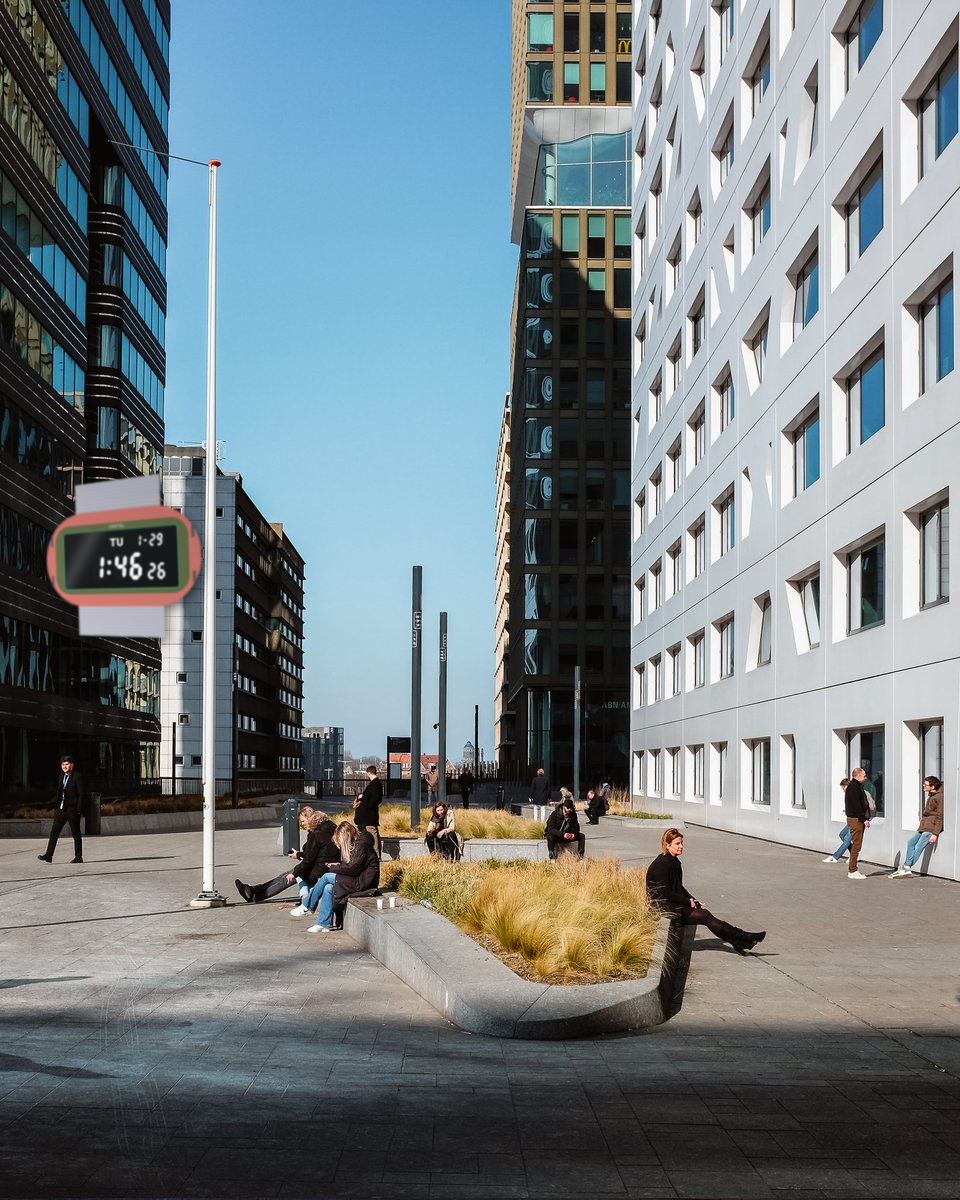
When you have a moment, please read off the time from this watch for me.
1:46:26
